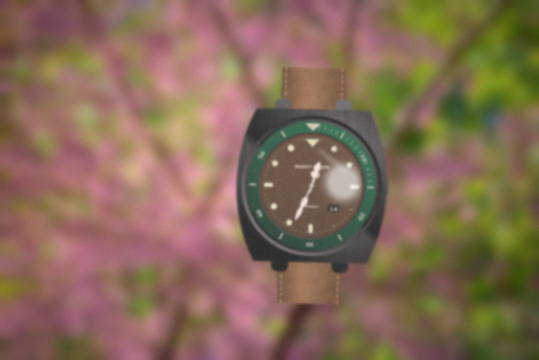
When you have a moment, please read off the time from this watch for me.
12:34
